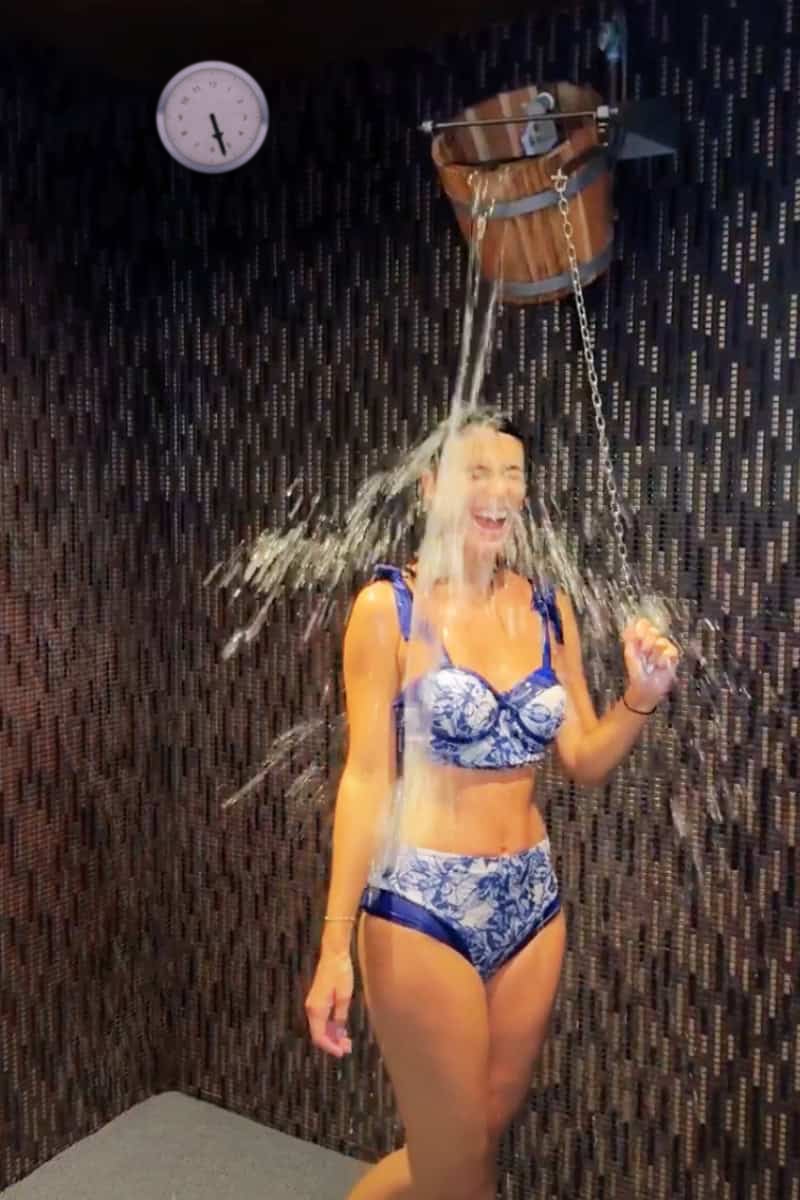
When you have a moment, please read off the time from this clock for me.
5:27
